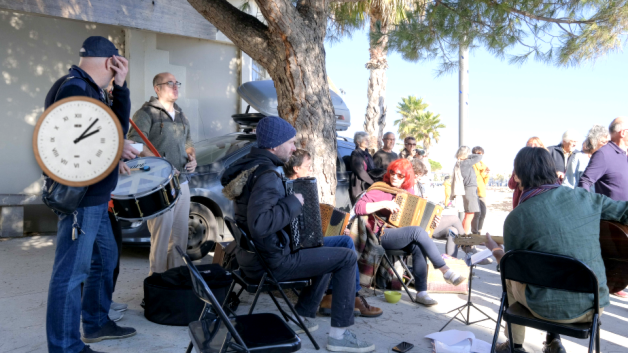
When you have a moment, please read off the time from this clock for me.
2:07
